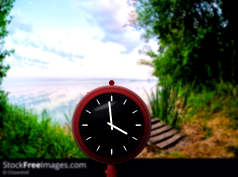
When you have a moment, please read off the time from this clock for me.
3:59
